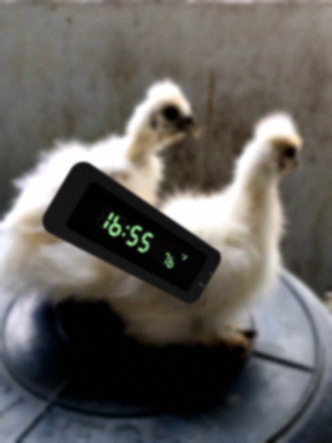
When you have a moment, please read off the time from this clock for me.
16:55
